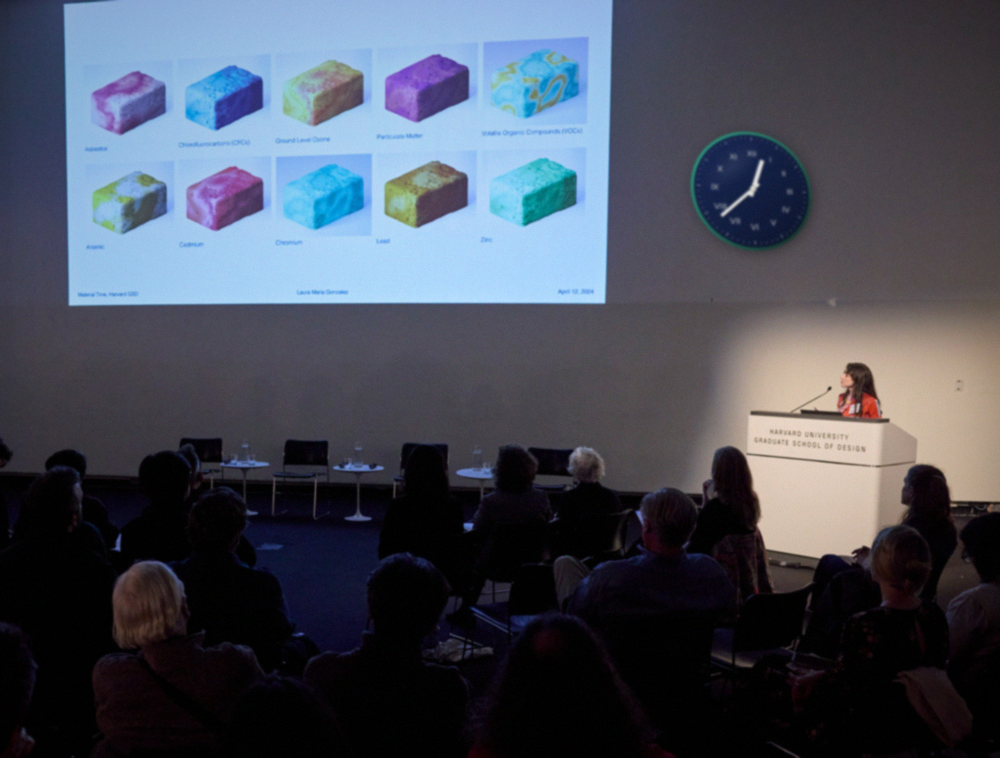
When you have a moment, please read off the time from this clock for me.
12:38
